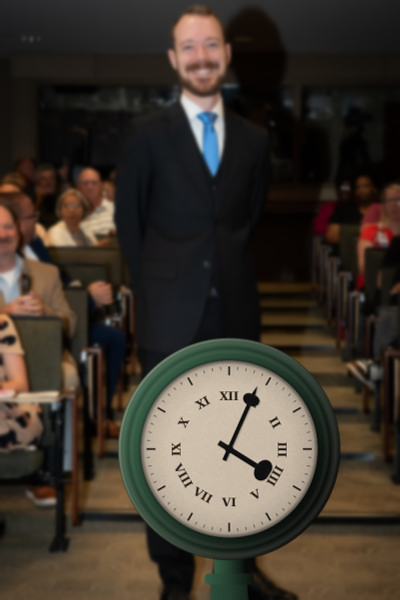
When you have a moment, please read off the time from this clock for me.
4:04
